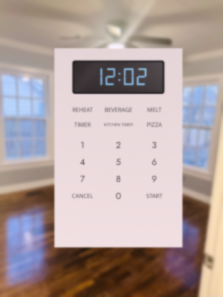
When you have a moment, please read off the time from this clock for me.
12:02
